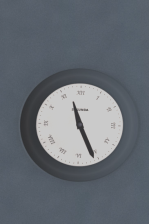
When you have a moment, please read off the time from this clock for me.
11:26
